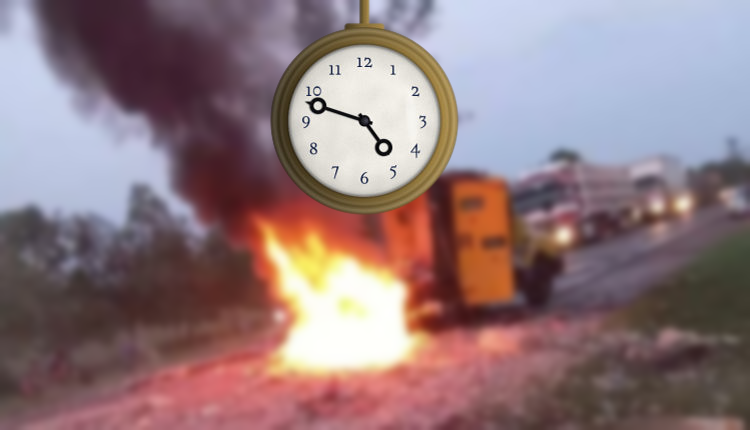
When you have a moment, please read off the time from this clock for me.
4:48
